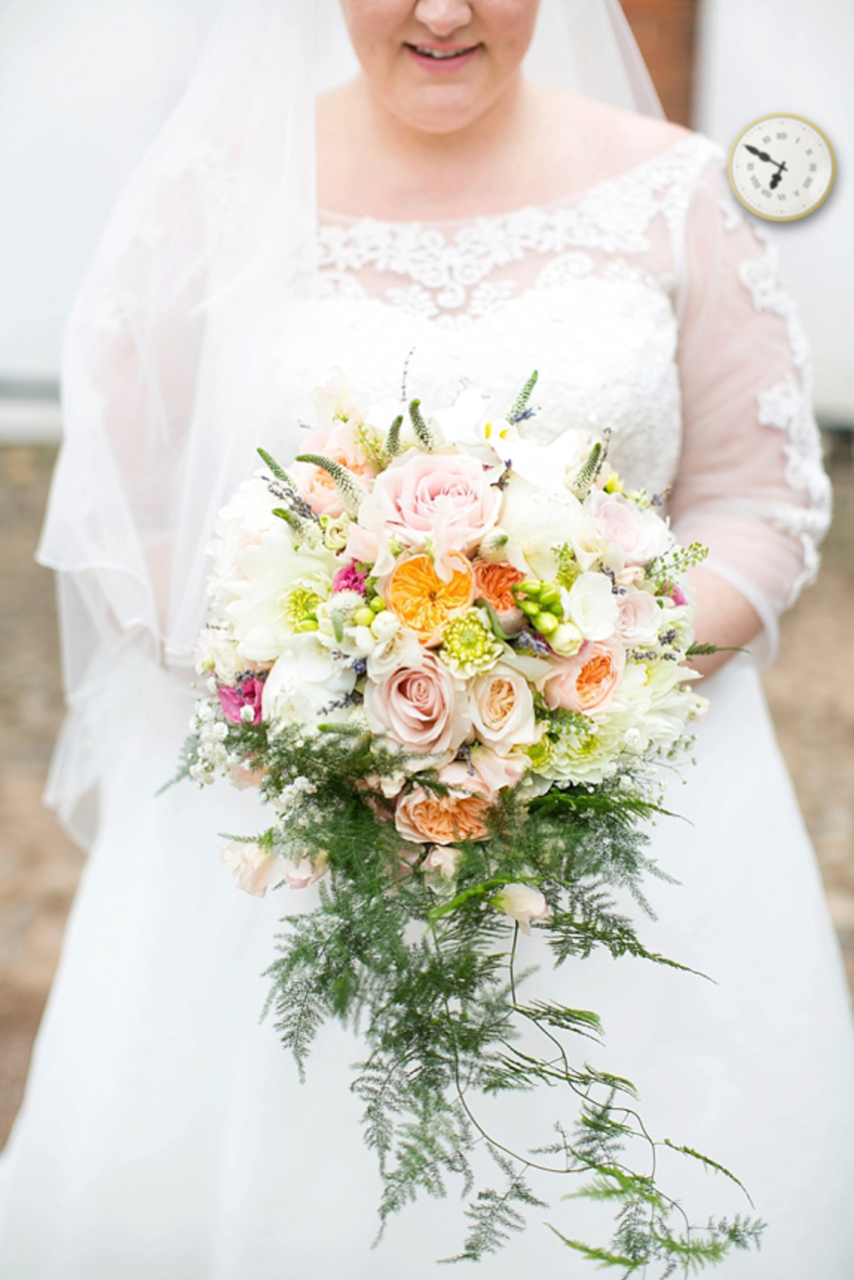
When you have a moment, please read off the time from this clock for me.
6:50
